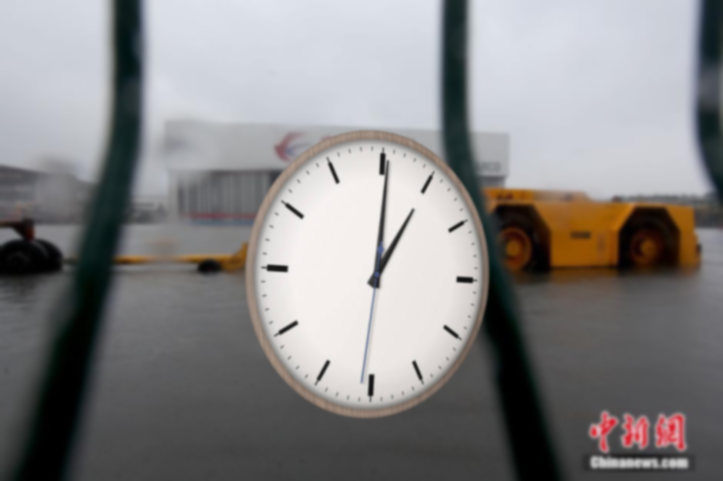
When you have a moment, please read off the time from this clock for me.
1:00:31
